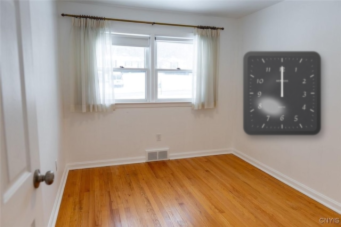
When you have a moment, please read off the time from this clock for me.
12:00
